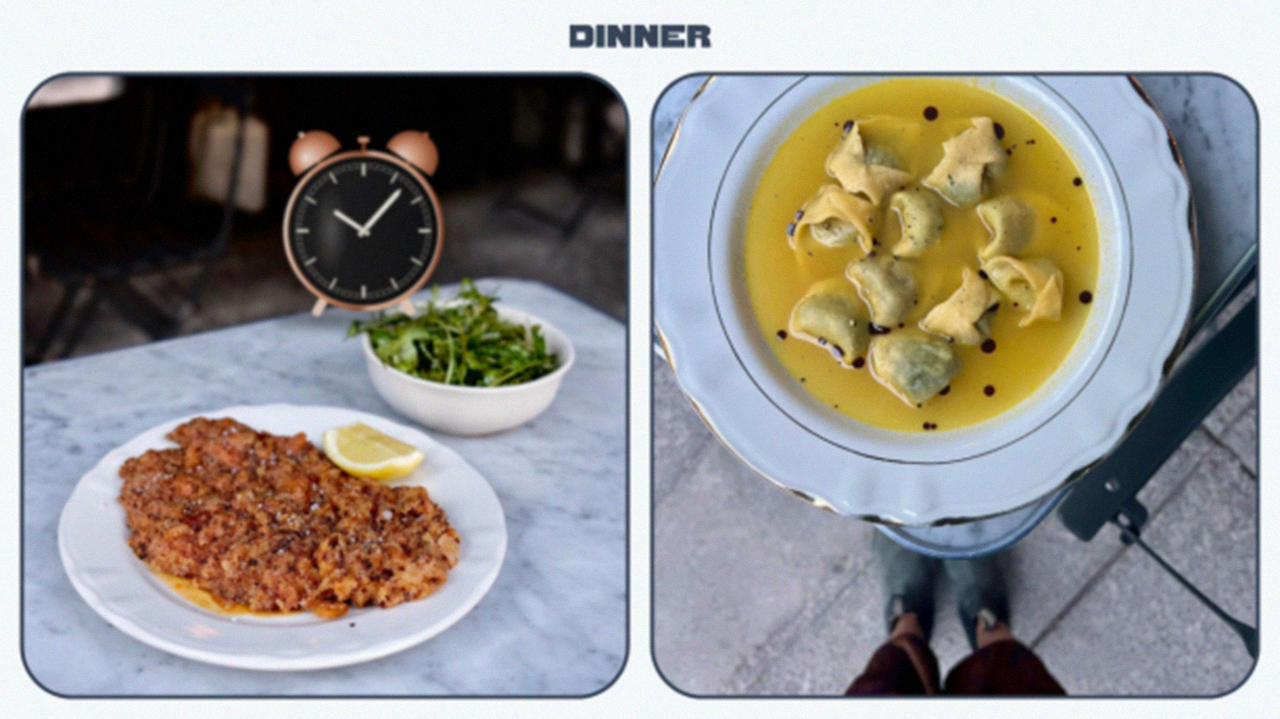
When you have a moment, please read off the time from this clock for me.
10:07
